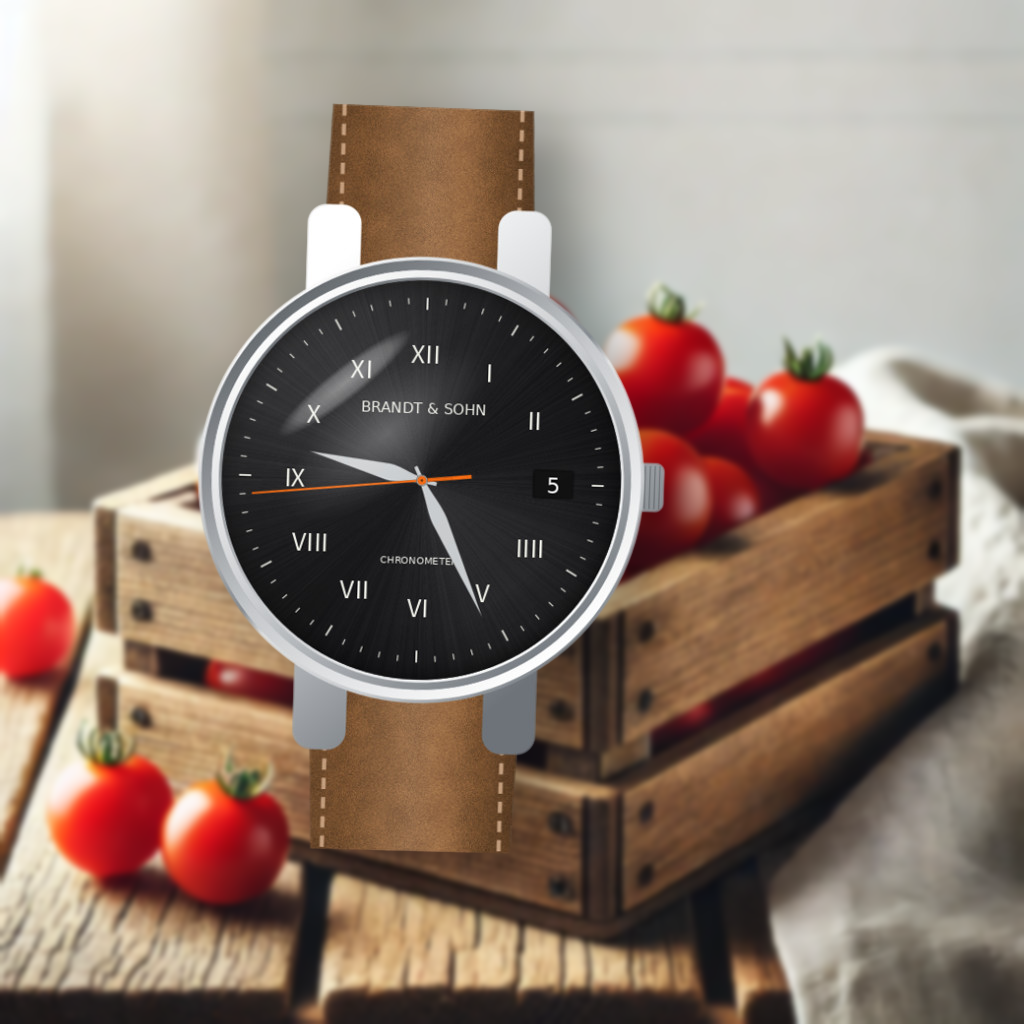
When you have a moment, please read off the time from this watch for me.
9:25:44
